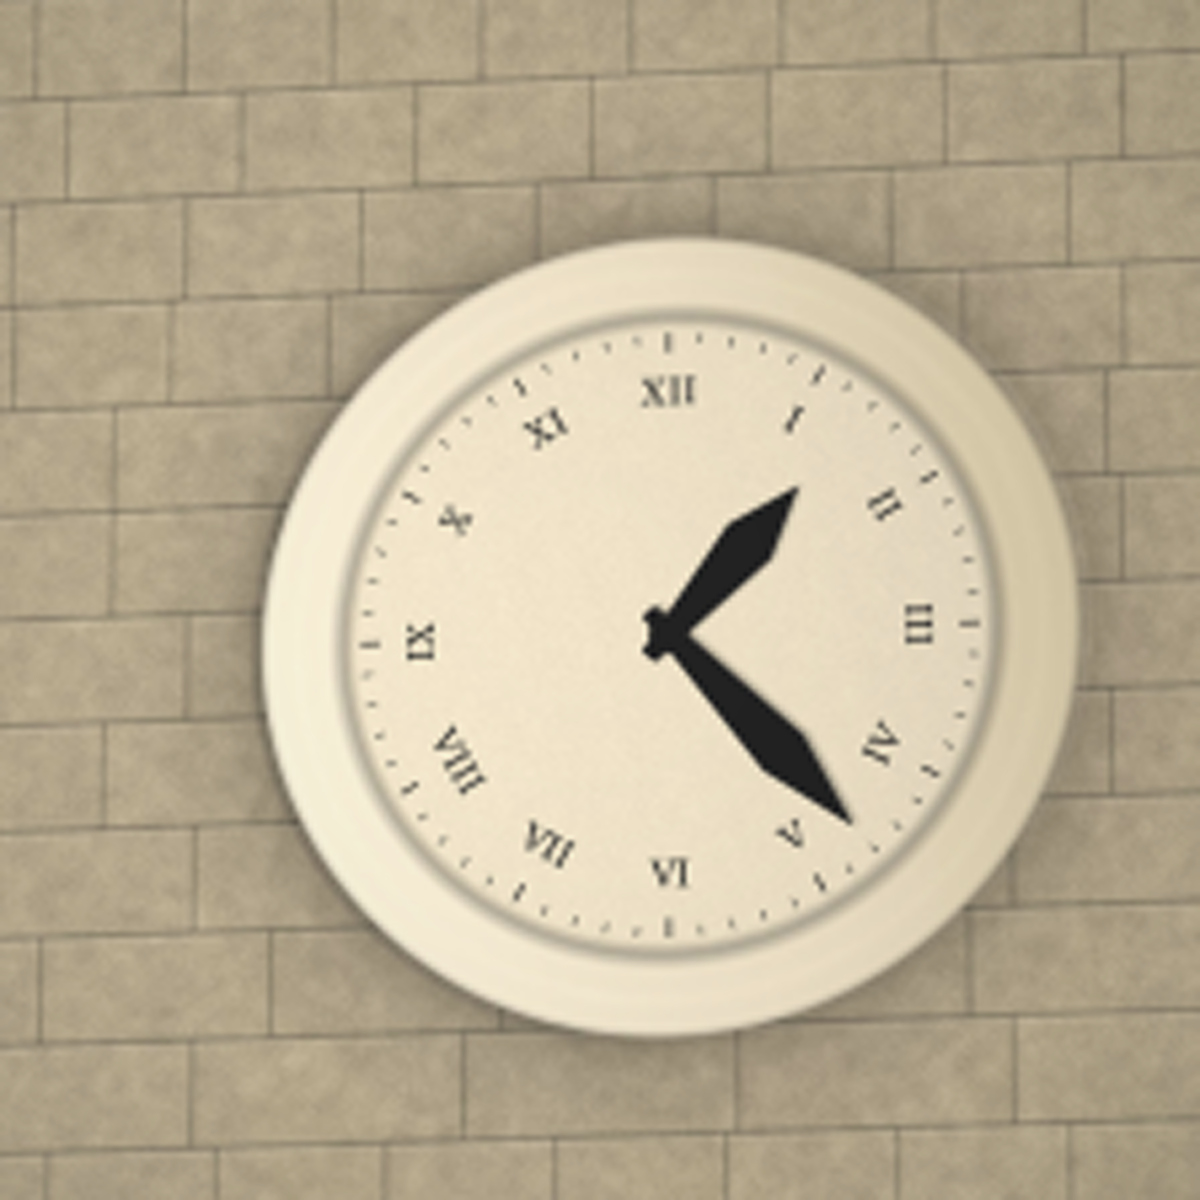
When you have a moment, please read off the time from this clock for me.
1:23
